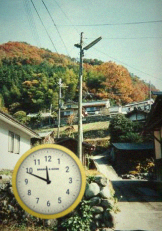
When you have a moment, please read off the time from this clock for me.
11:49
